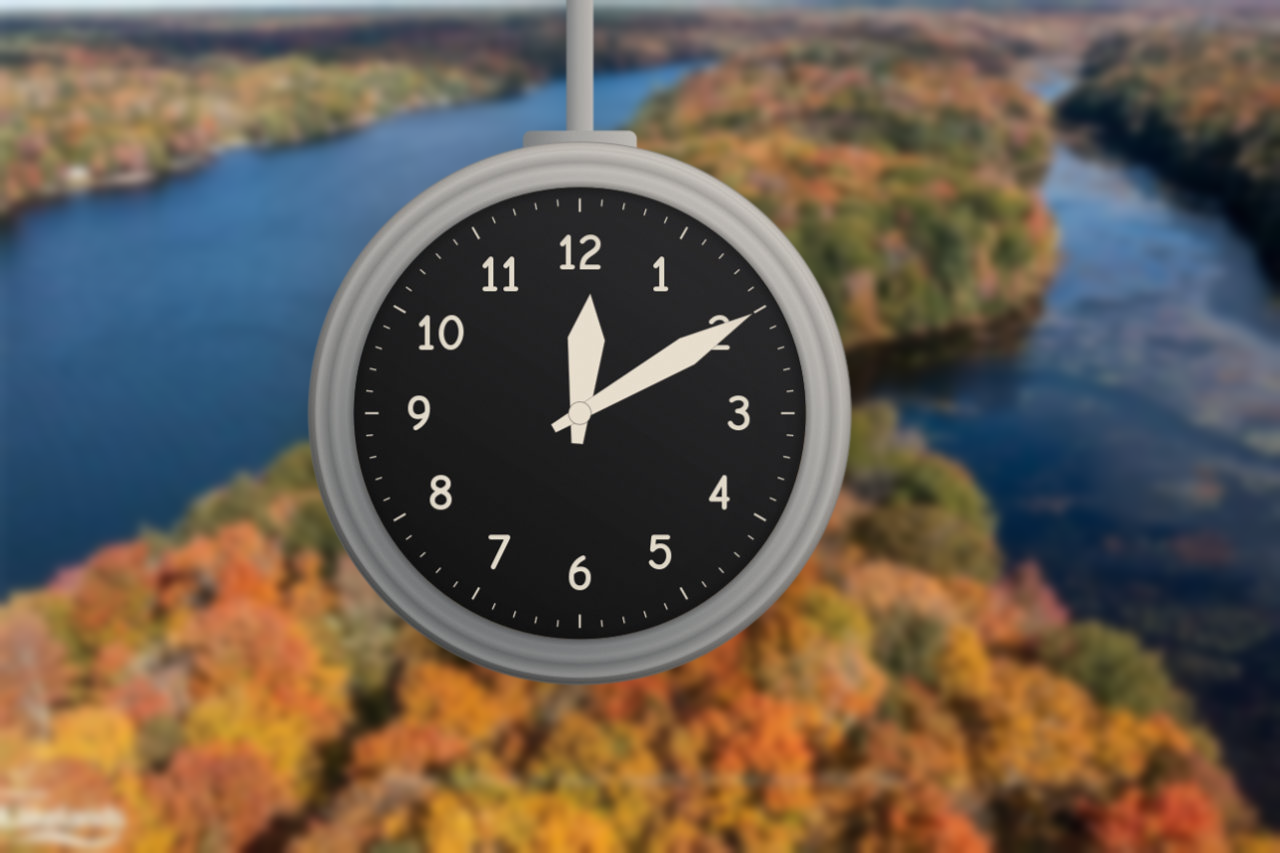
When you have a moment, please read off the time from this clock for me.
12:10
